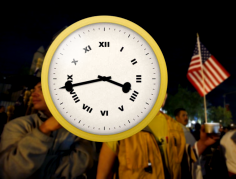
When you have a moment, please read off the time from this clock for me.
3:43
